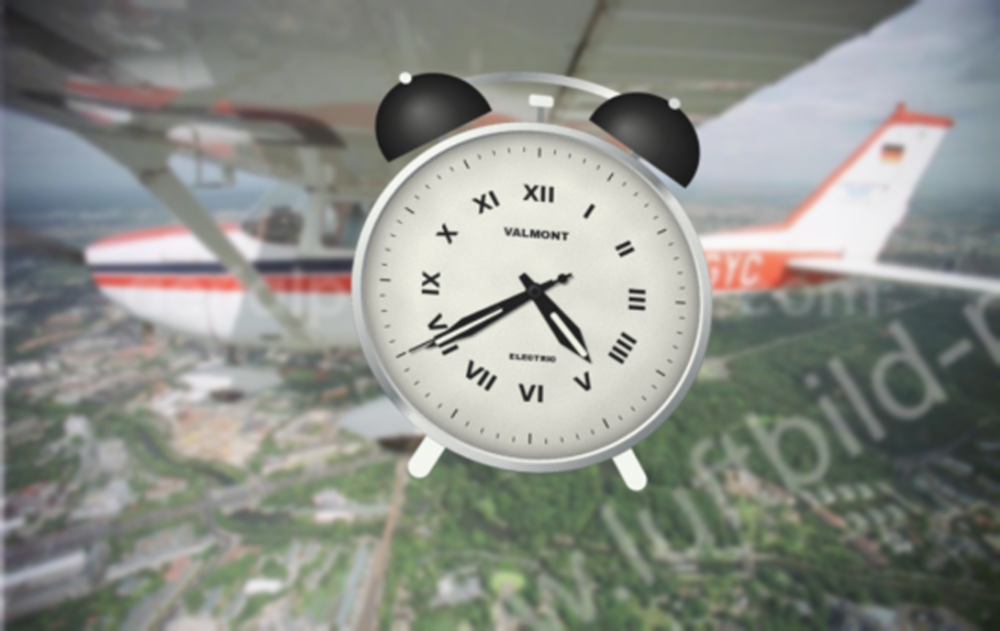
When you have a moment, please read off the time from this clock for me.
4:39:40
